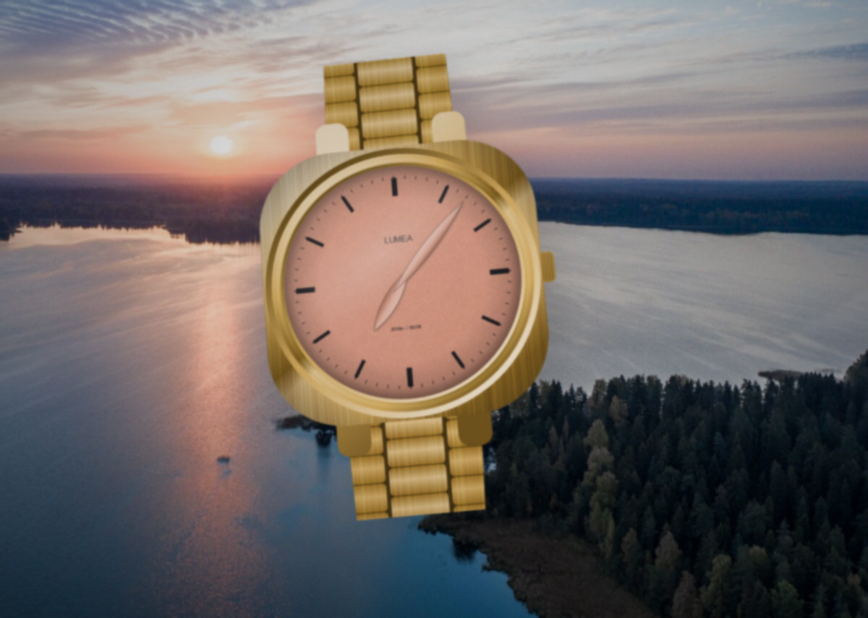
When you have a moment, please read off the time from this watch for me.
7:07
